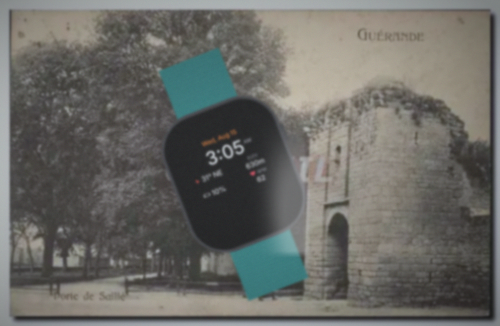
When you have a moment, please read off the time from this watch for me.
3:05
